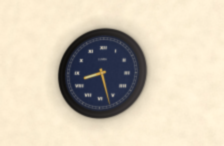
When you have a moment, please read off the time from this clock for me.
8:27
